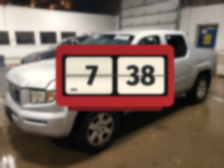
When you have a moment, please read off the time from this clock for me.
7:38
